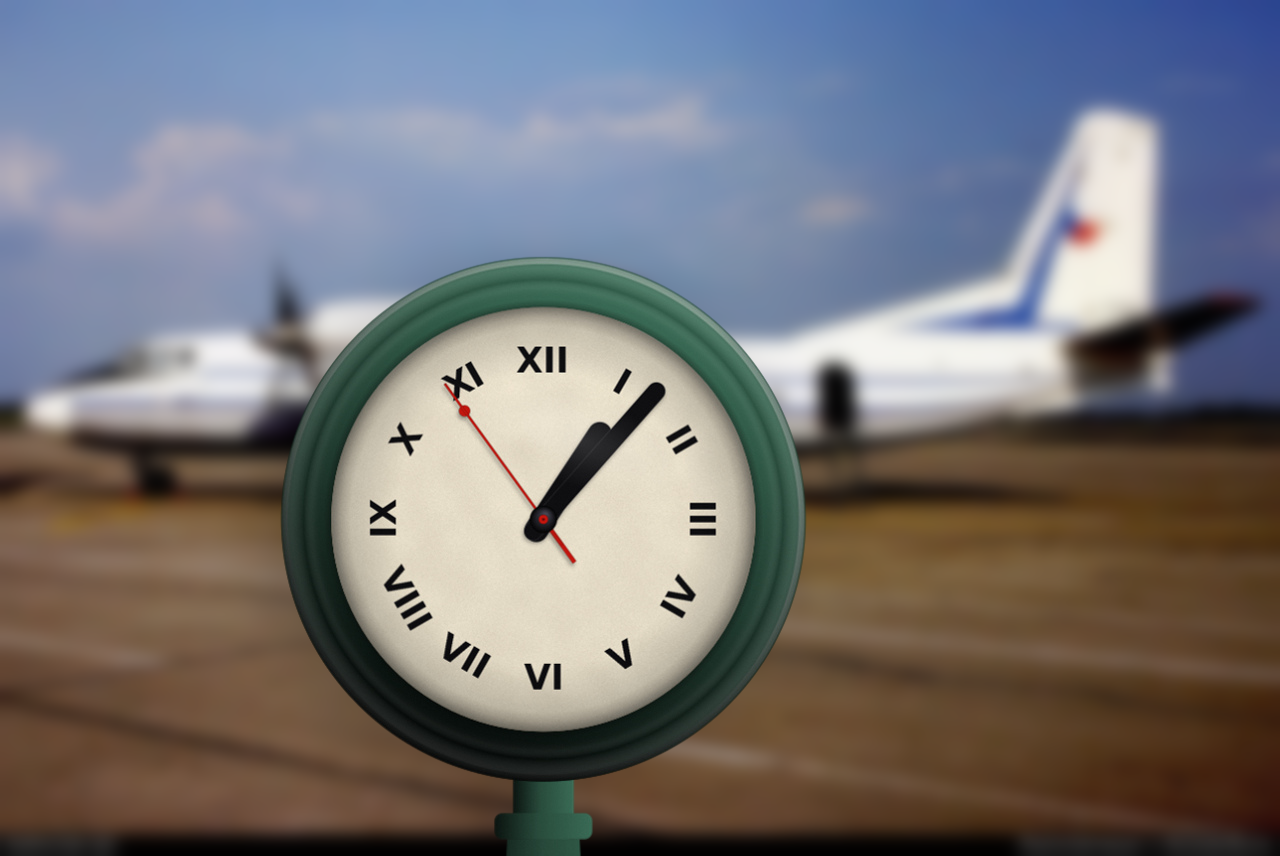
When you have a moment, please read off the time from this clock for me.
1:06:54
